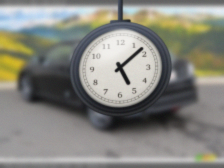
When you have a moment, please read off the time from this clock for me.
5:08
